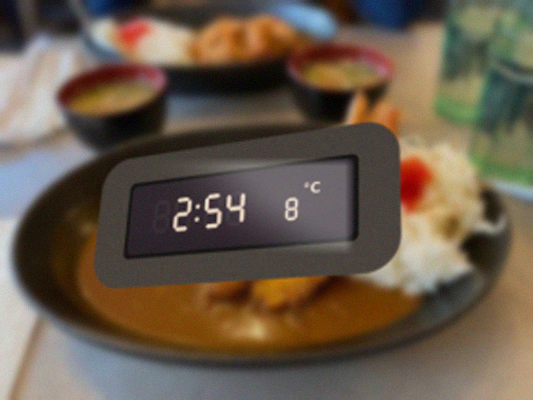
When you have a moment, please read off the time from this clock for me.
2:54
